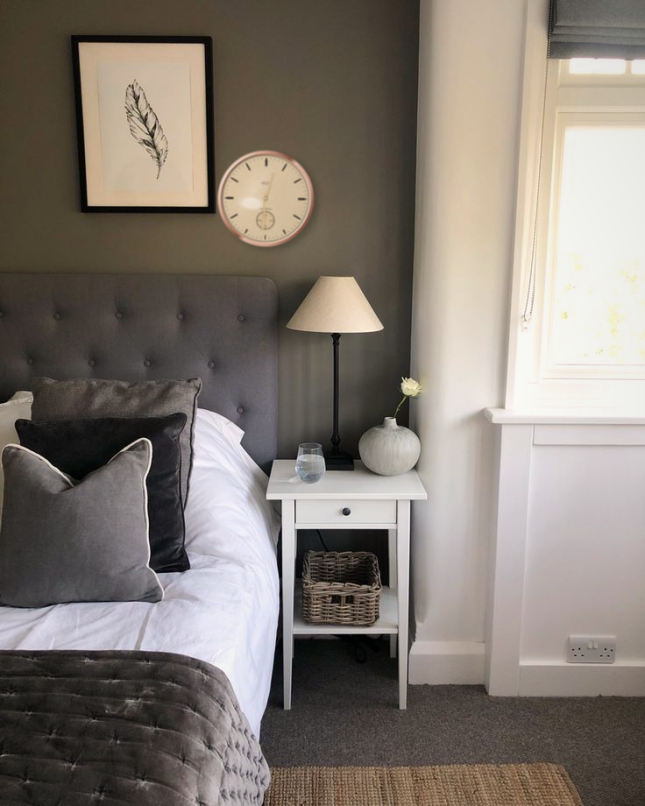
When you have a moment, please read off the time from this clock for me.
12:31
